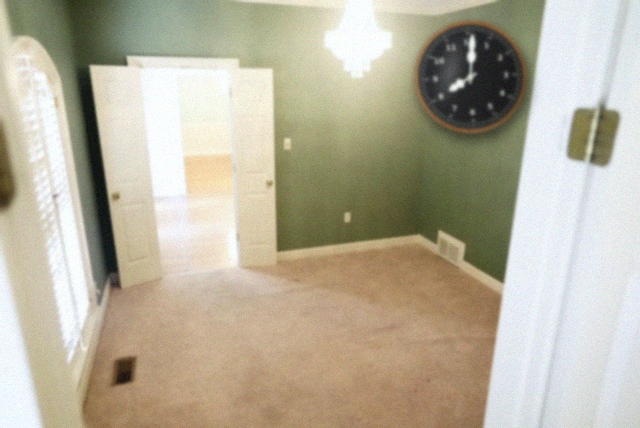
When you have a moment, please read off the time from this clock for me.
8:01
